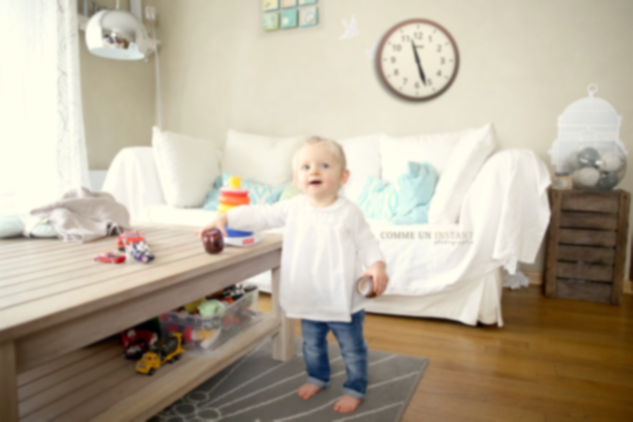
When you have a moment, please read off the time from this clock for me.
11:27
